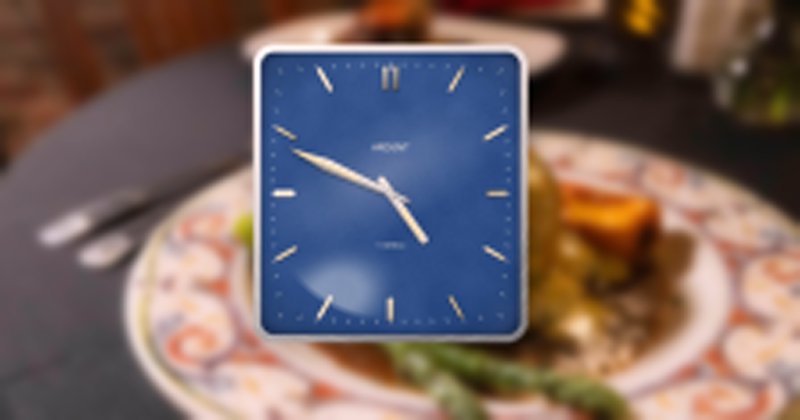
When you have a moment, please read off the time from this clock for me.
4:49
